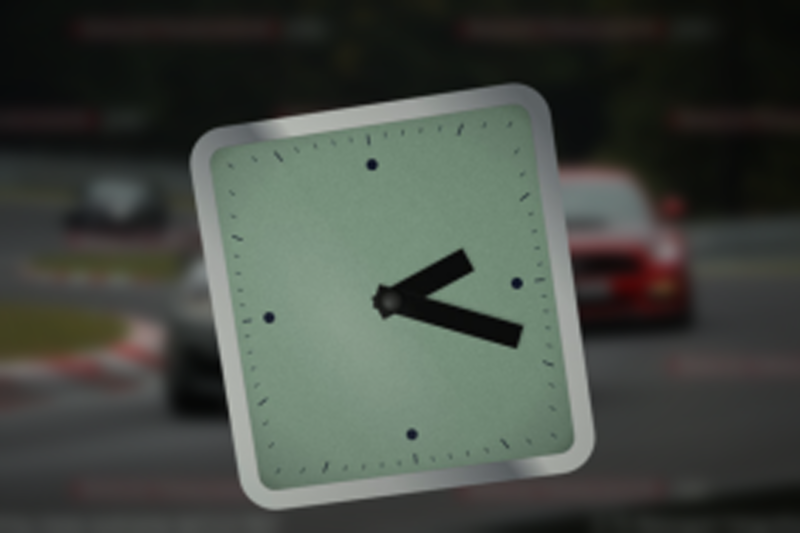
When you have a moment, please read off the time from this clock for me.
2:19
